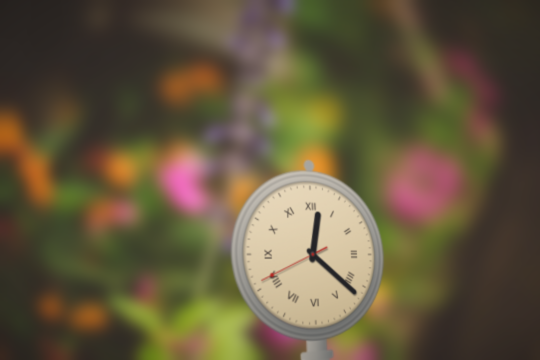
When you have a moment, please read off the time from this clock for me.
12:21:41
